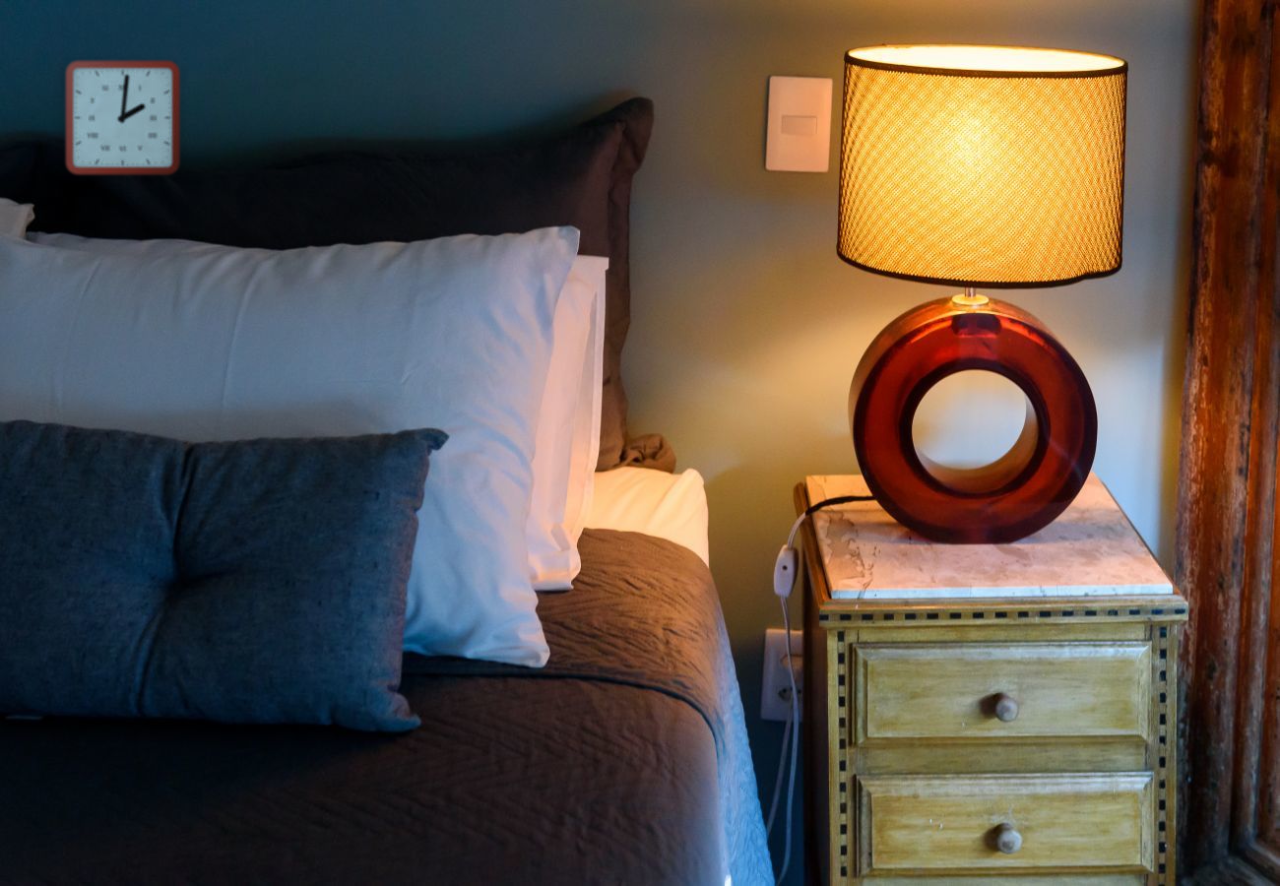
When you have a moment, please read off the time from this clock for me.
2:01
